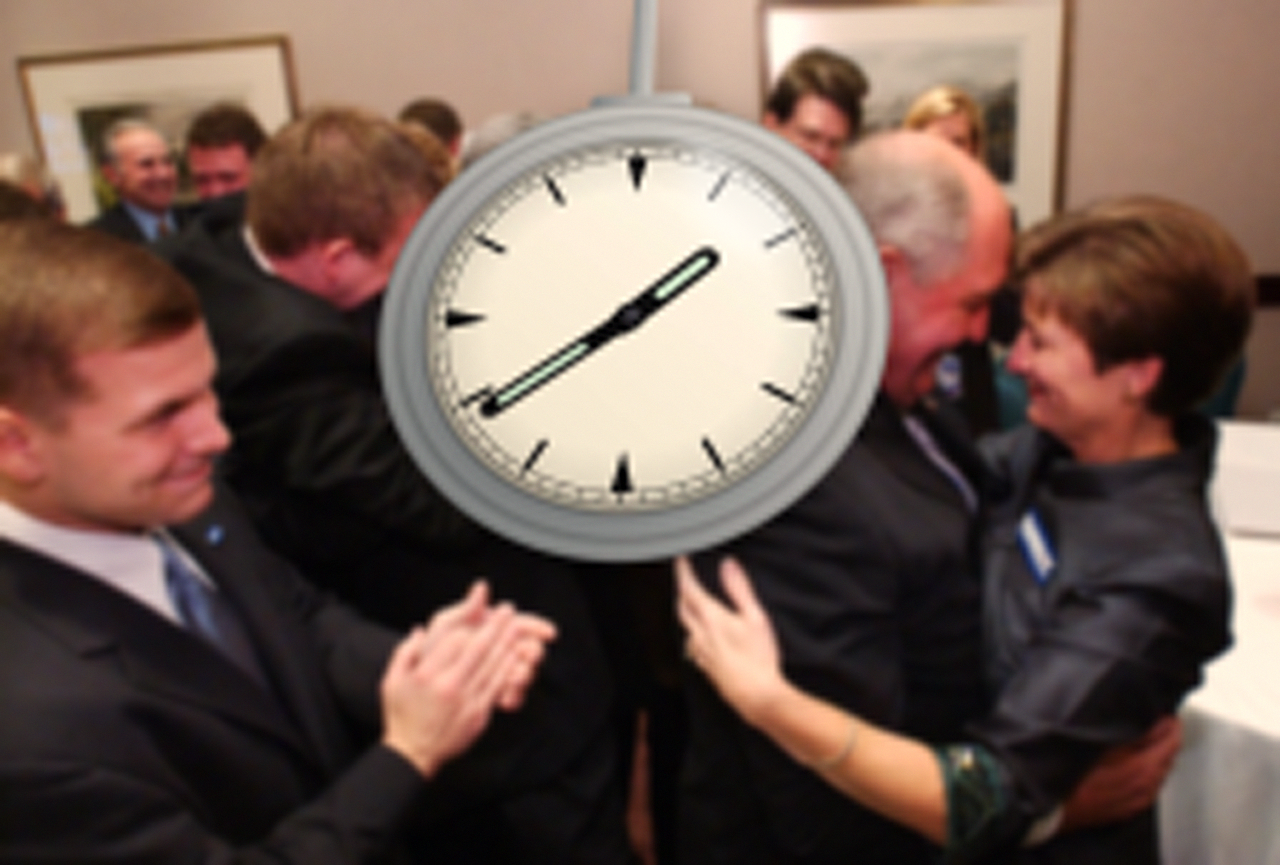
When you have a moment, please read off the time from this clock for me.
1:39
